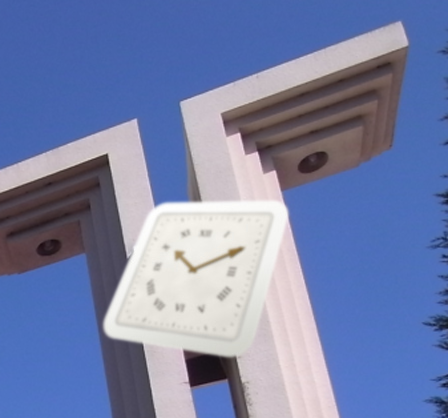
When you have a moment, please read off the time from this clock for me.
10:10
